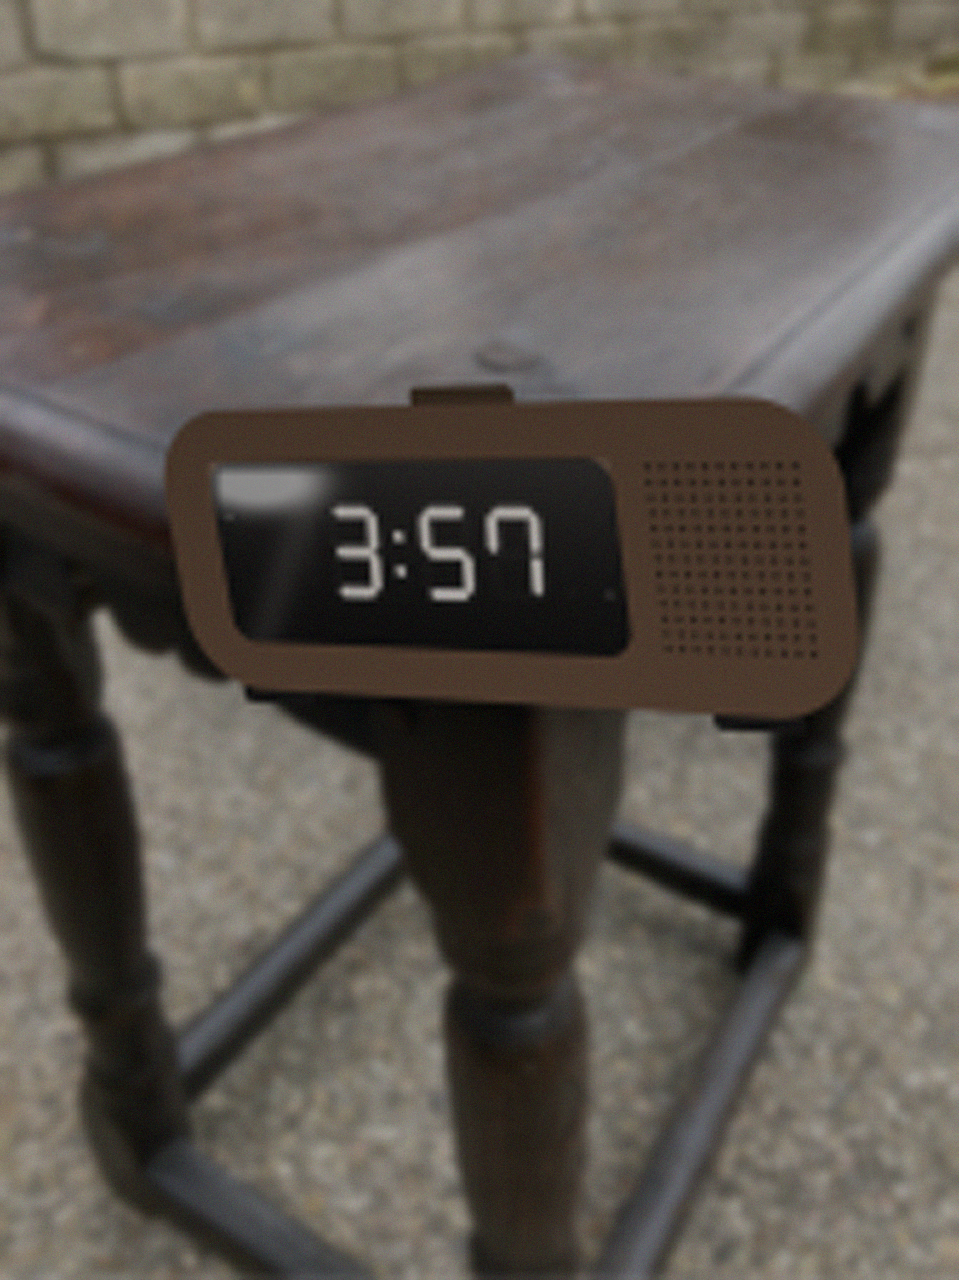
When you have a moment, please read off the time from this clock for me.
3:57
